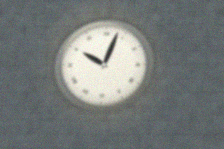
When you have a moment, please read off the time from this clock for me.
10:03
